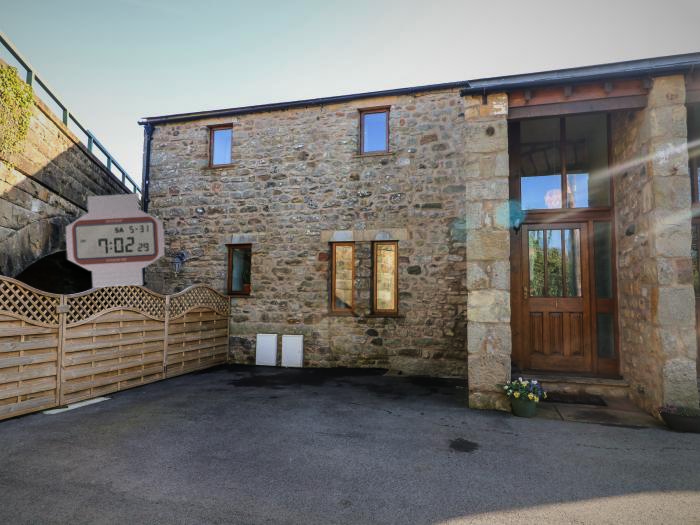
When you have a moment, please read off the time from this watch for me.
7:02
